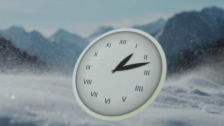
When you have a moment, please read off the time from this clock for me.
1:12
